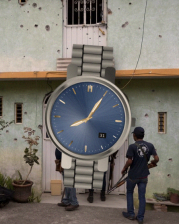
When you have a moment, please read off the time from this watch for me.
8:05
